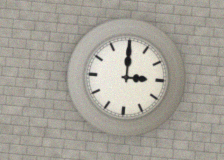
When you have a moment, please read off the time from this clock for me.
3:00
